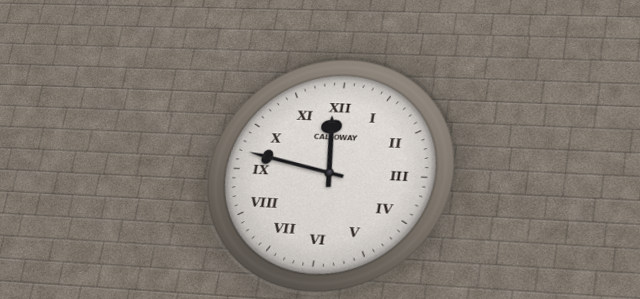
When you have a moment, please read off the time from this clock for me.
11:47
